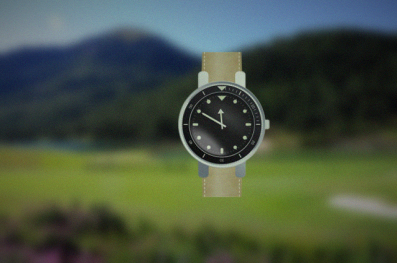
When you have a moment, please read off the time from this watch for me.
11:50
